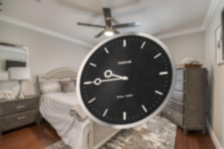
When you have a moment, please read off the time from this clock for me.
9:45
